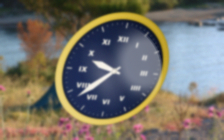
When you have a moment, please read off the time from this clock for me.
9:38
